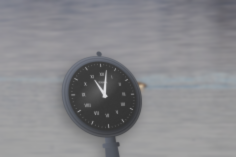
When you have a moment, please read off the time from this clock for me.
11:02
